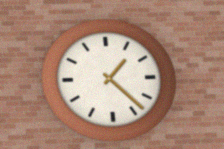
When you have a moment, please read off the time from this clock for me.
1:23
